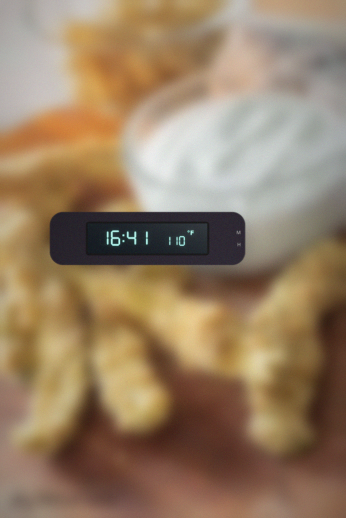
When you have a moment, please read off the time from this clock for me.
16:41
